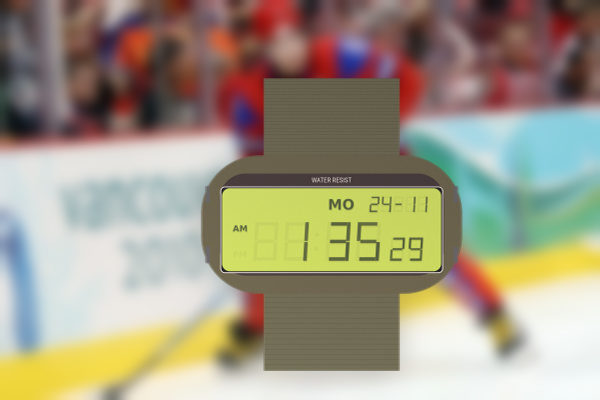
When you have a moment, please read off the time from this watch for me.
1:35:29
